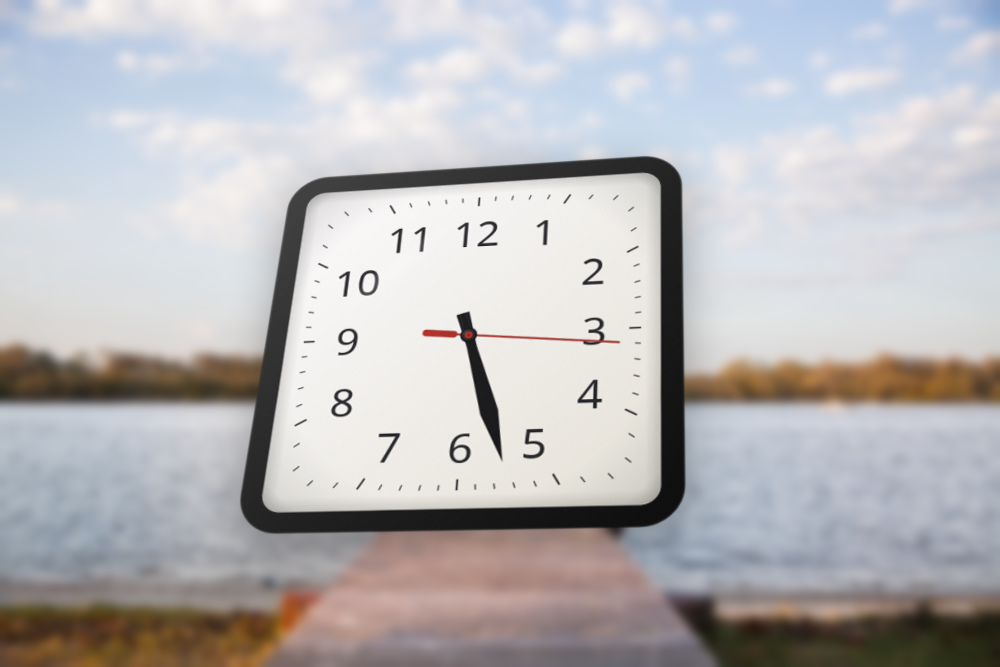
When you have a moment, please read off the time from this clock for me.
5:27:16
